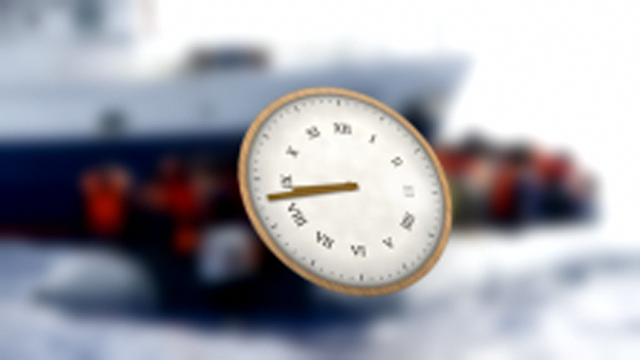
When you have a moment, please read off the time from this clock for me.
8:43
